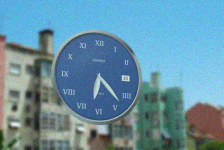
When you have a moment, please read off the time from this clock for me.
6:23
